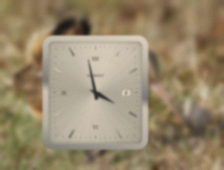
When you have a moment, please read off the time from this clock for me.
3:58
